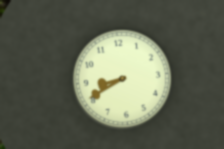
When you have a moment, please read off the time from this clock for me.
8:41
